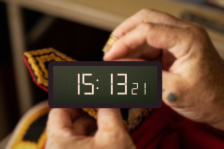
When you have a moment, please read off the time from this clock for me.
15:13:21
